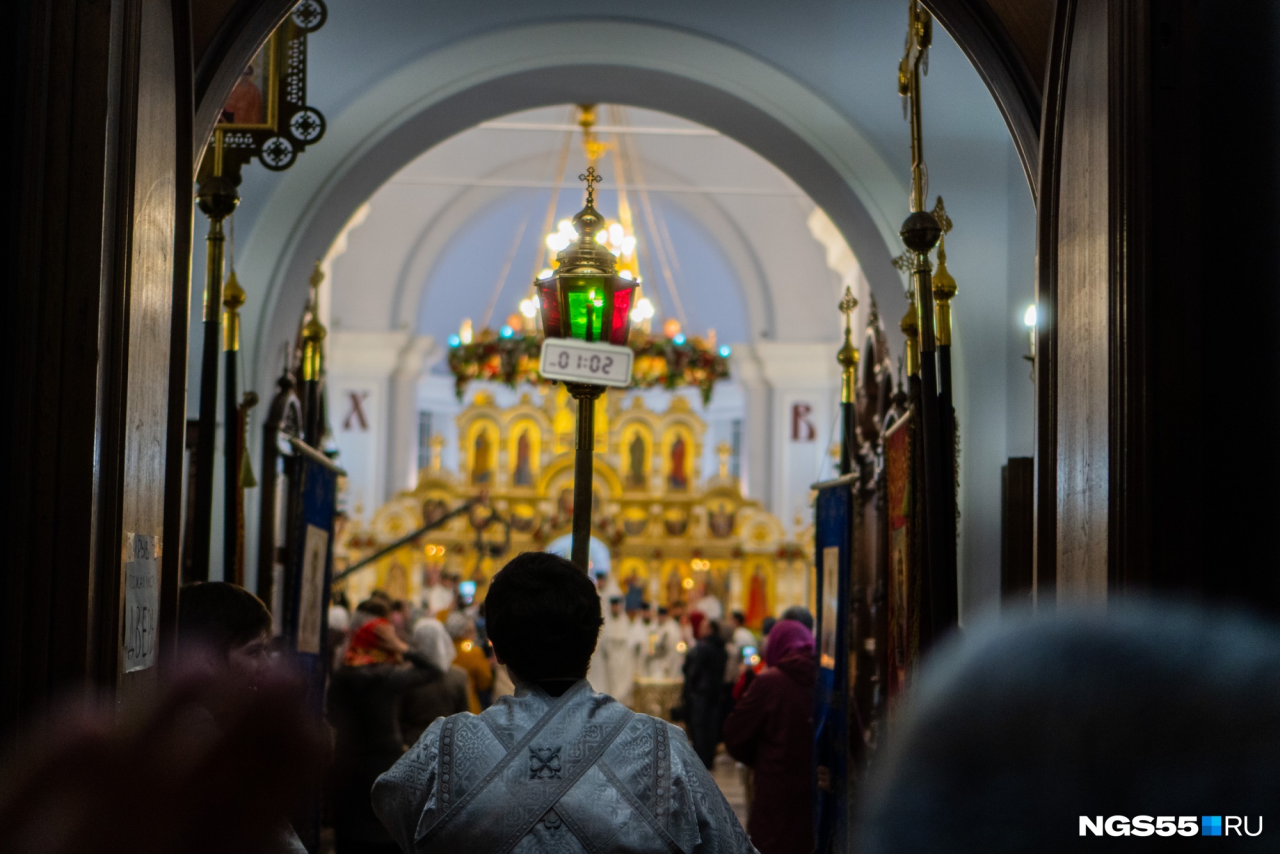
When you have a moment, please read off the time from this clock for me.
1:02
